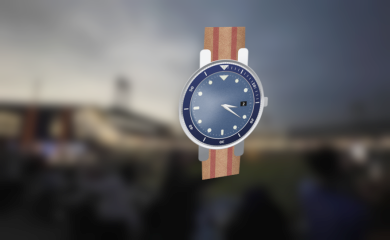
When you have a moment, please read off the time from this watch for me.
3:21
